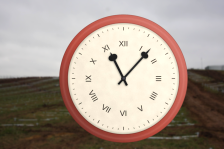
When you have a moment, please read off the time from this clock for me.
11:07
